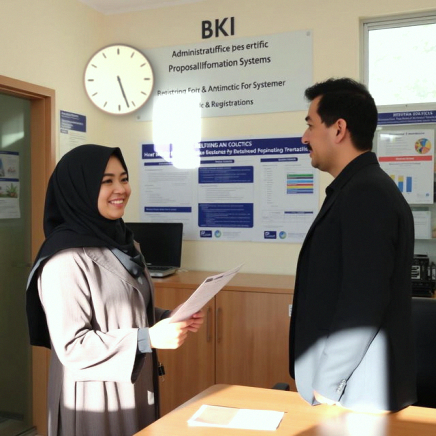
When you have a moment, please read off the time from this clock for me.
5:27
